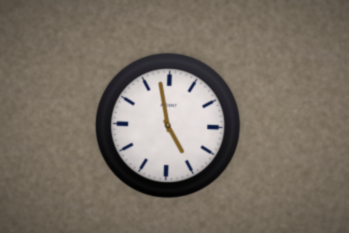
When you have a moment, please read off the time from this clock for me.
4:58
